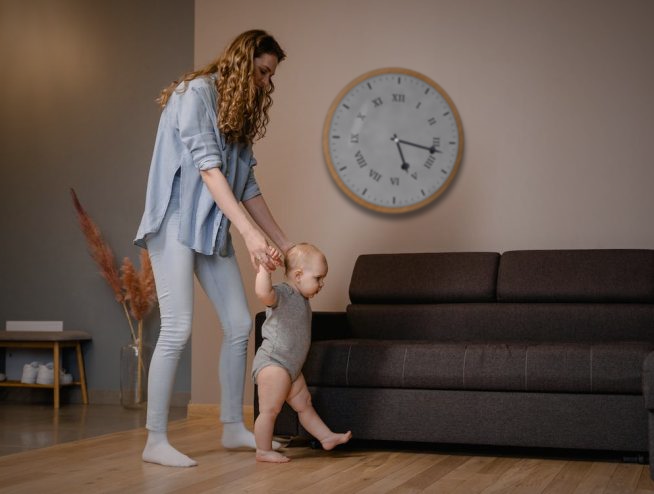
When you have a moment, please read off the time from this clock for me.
5:17
